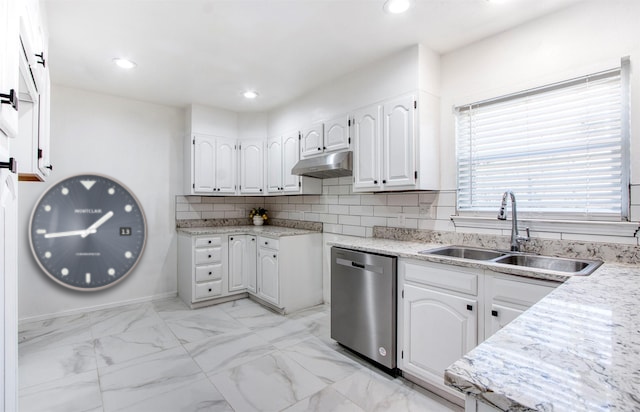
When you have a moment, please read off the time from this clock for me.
1:44
